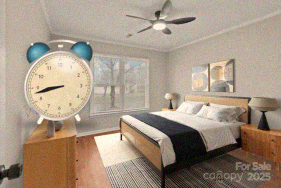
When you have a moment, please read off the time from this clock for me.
8:43
